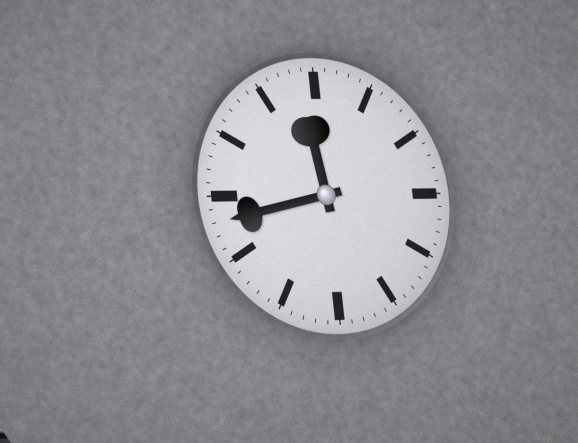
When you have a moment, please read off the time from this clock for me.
11:43
